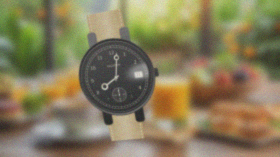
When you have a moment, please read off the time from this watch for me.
8:02
